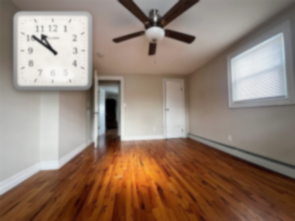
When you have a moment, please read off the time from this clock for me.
10:51
